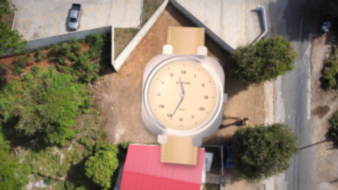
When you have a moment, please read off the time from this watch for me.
11:34
